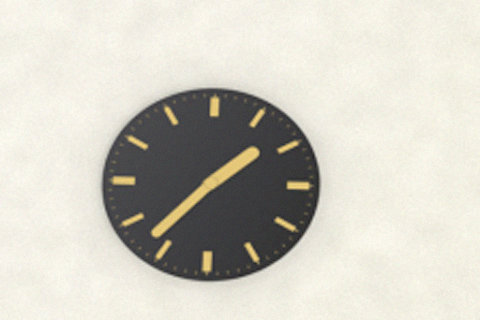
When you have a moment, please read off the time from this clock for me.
1:37
